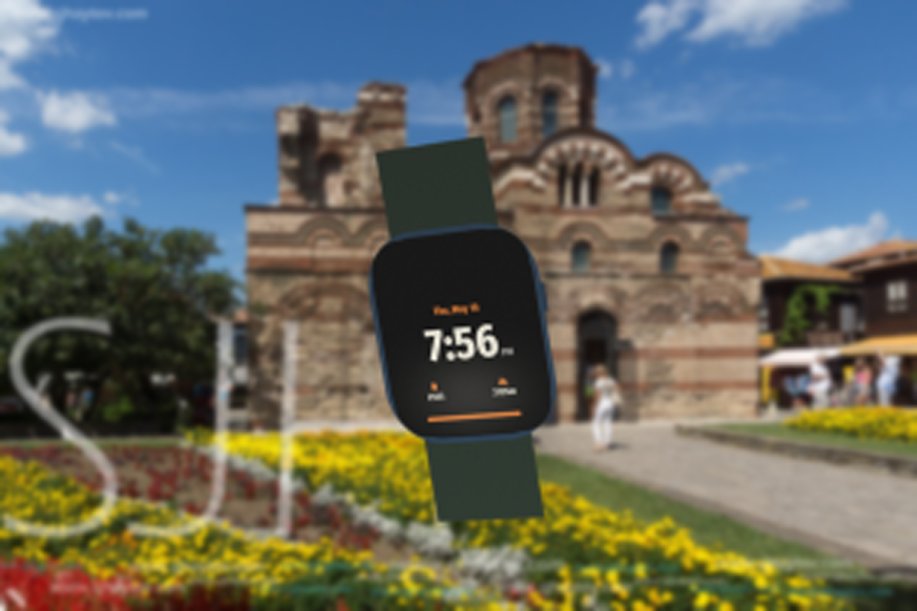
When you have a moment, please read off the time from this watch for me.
7:56
